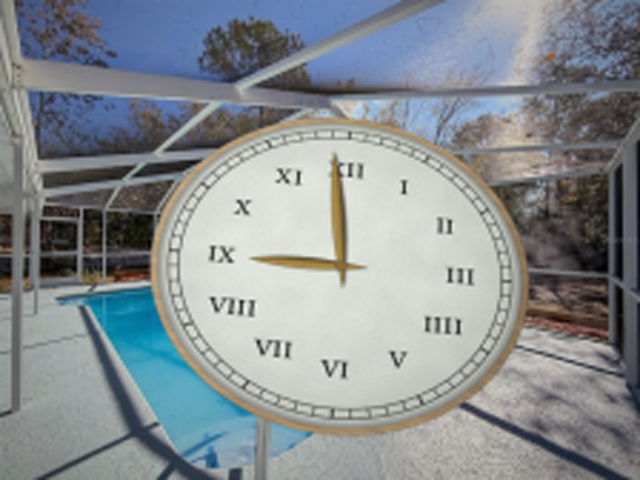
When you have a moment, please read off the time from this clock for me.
8:59
